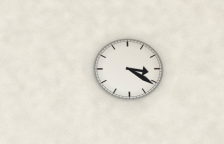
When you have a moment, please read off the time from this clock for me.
3:21
